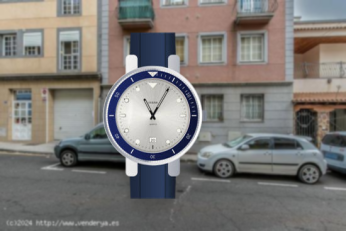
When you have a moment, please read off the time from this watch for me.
11:05
